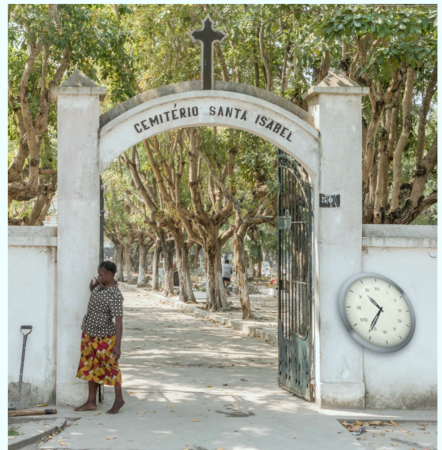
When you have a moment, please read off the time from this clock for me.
10:36
